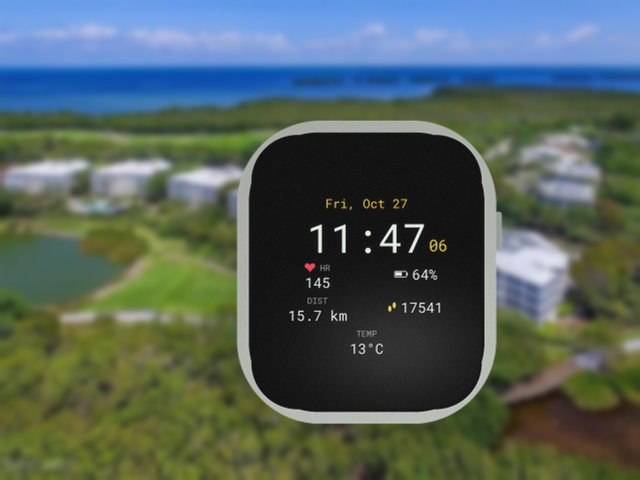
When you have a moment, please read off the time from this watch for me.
11:47:06
